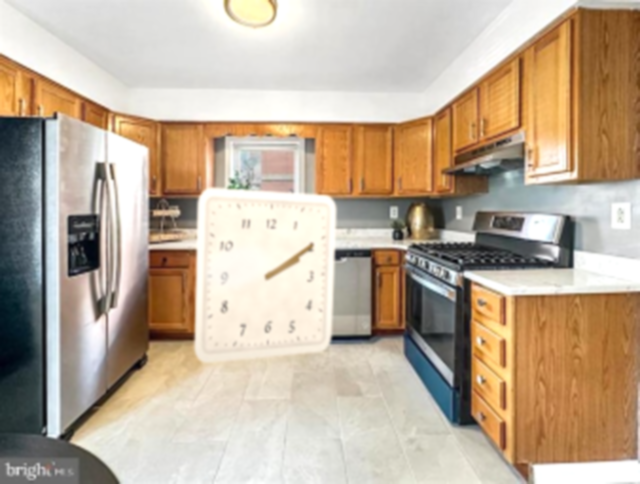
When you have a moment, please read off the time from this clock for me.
2:10
